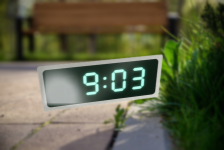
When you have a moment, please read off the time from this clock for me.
9:03
